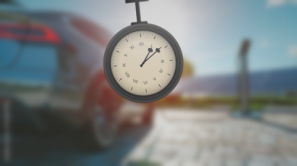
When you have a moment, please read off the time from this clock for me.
1:09
